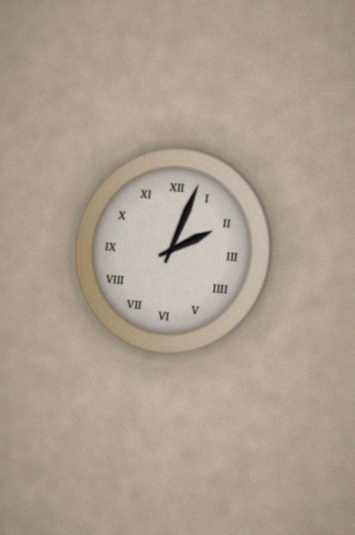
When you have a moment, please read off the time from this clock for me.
2:03
